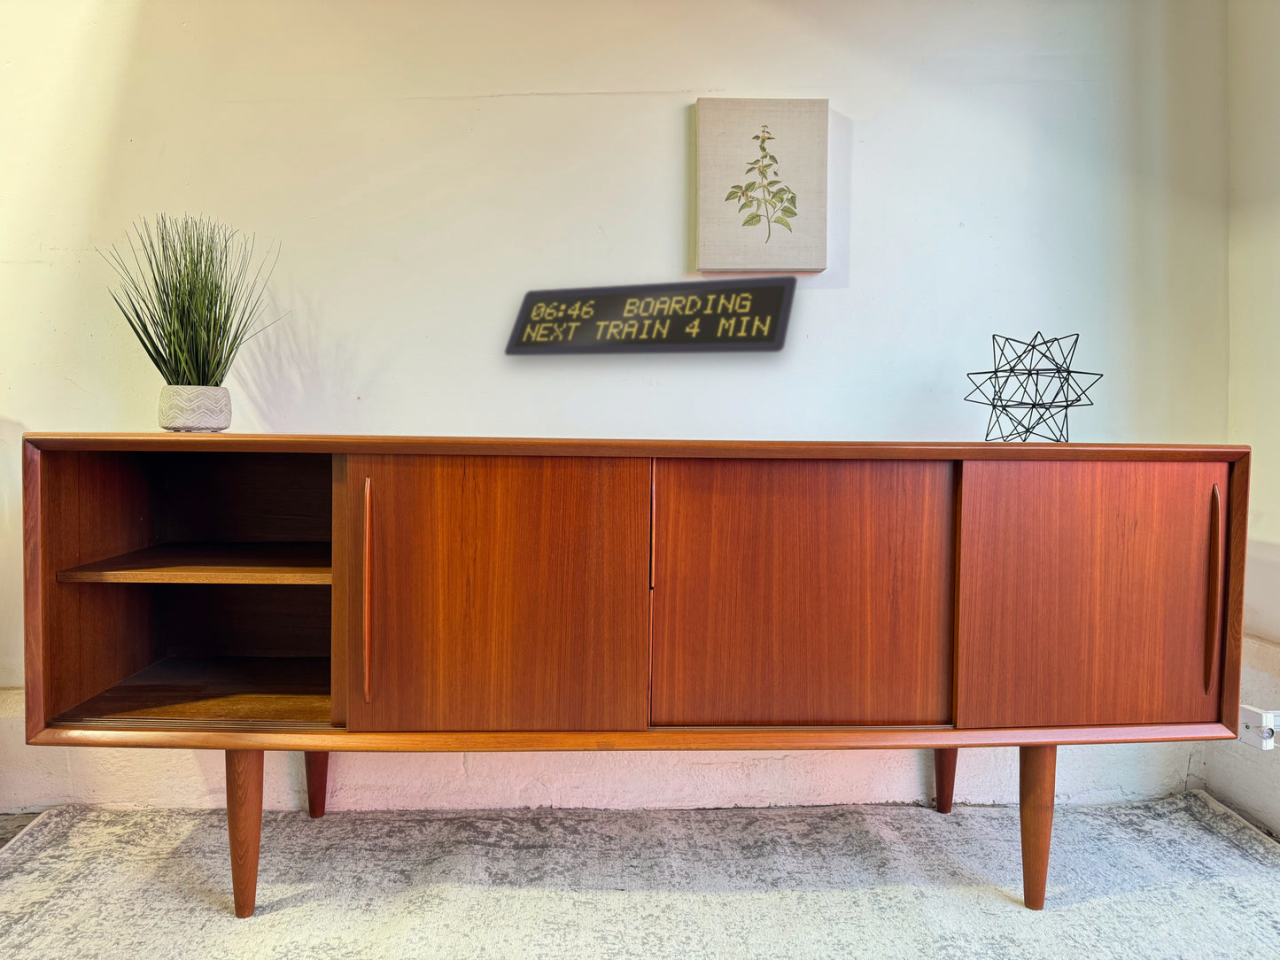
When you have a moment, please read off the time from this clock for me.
6:46
